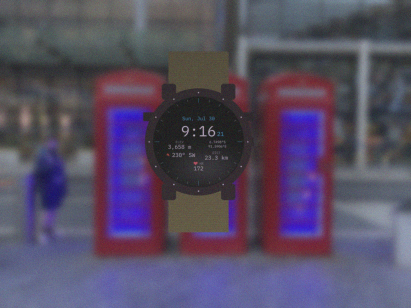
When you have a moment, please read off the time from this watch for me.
9:16
